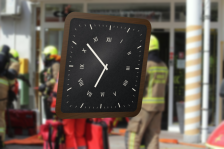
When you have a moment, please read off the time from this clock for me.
6:52
